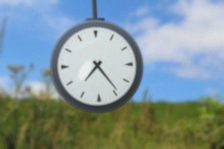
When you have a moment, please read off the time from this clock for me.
7:24
